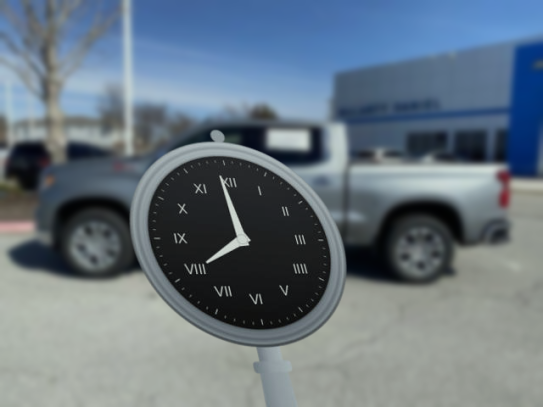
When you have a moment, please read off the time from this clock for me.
7:59
